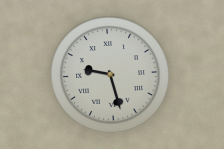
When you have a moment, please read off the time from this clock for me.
9:28
